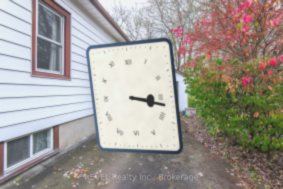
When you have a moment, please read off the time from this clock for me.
3:17
